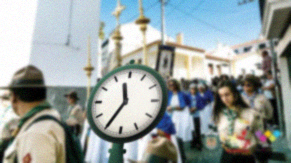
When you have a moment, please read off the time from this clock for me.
11:35
